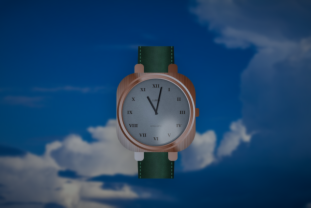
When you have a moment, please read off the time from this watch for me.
11:02
